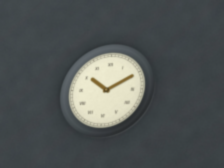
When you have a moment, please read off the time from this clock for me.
10:10
